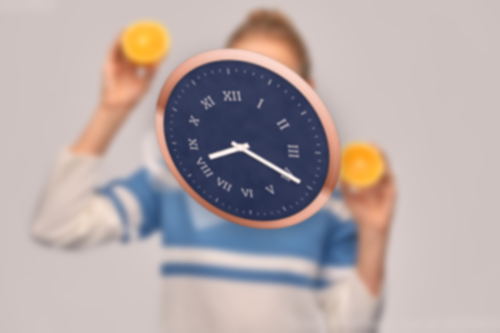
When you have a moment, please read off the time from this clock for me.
8:20
